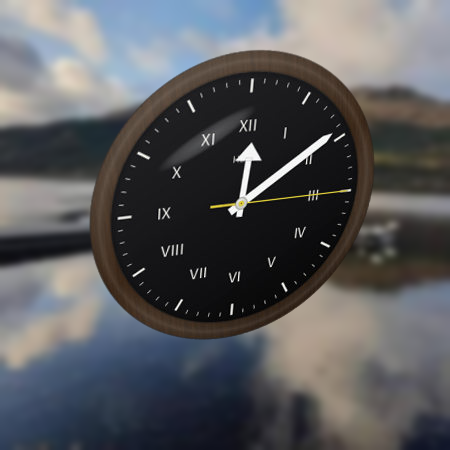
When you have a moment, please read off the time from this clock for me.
12:09:15
